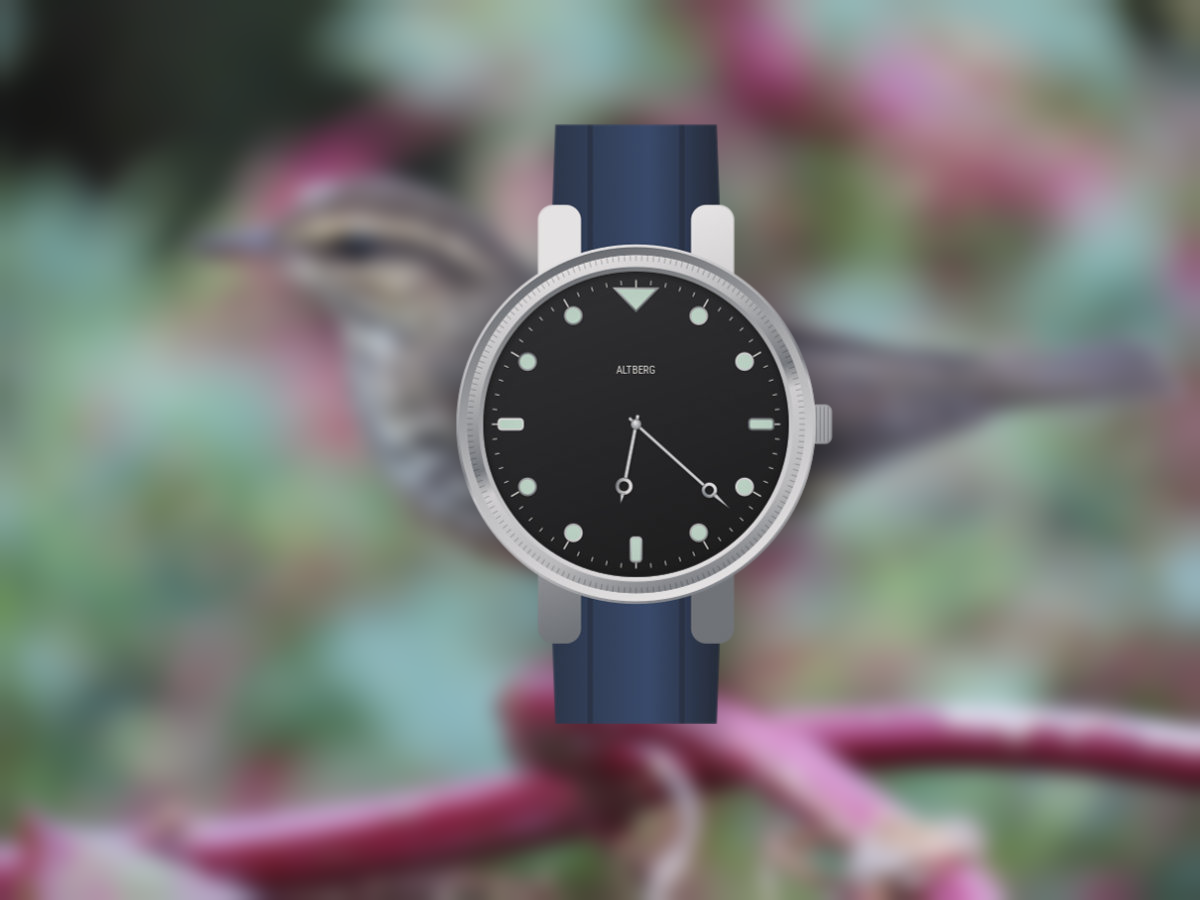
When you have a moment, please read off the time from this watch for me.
6:22
